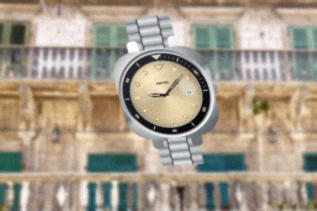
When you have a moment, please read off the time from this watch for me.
9:08
